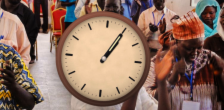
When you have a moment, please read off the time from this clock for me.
1:05
